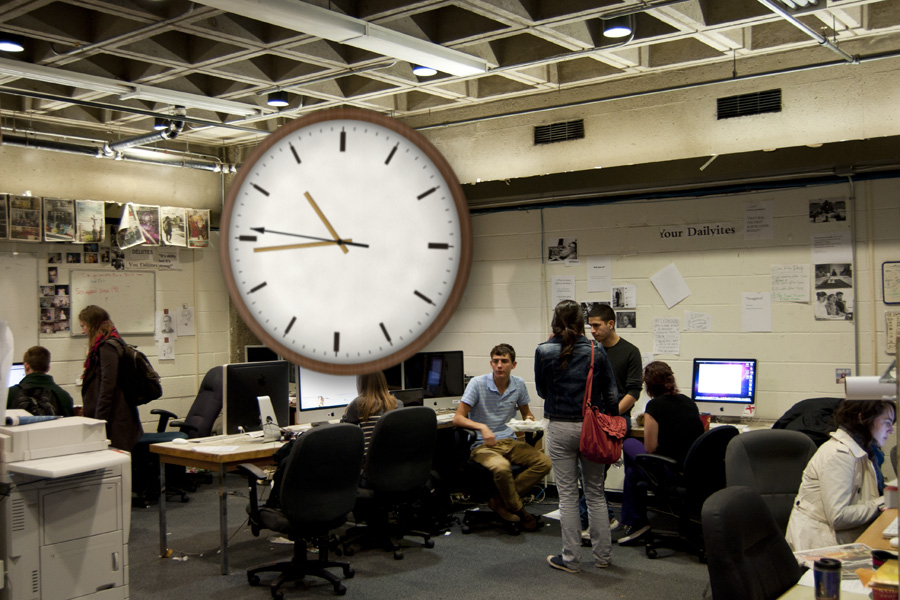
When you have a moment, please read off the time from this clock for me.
10:43:46
